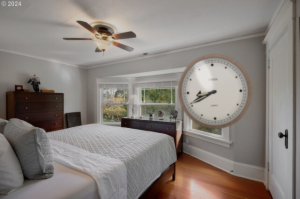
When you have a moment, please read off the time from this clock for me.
8:41
